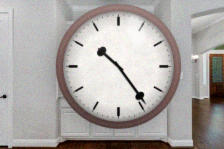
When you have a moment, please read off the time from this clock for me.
10:24
